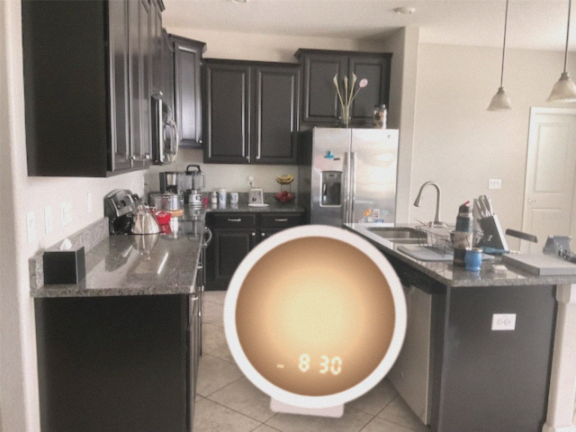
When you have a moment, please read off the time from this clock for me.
8:30
